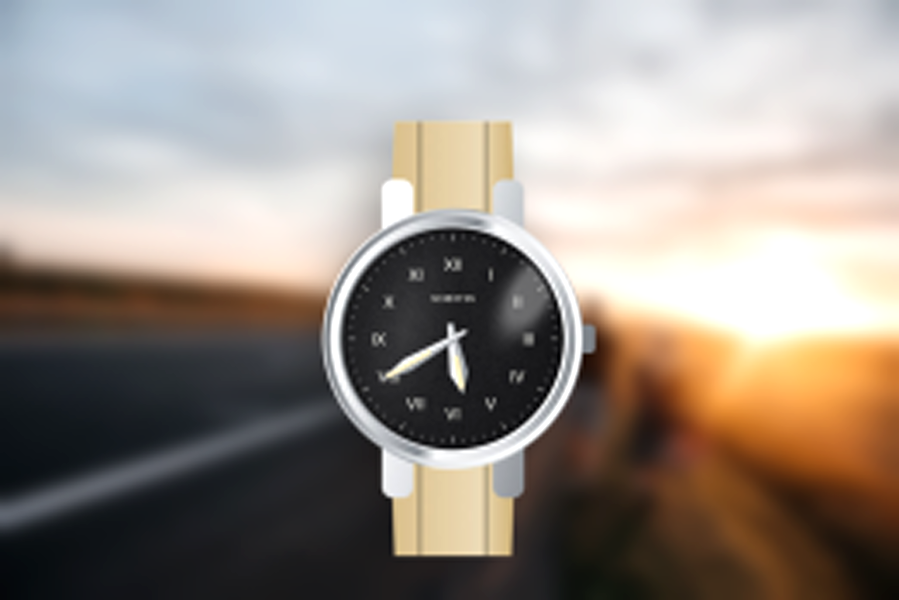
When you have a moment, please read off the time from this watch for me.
5:40
